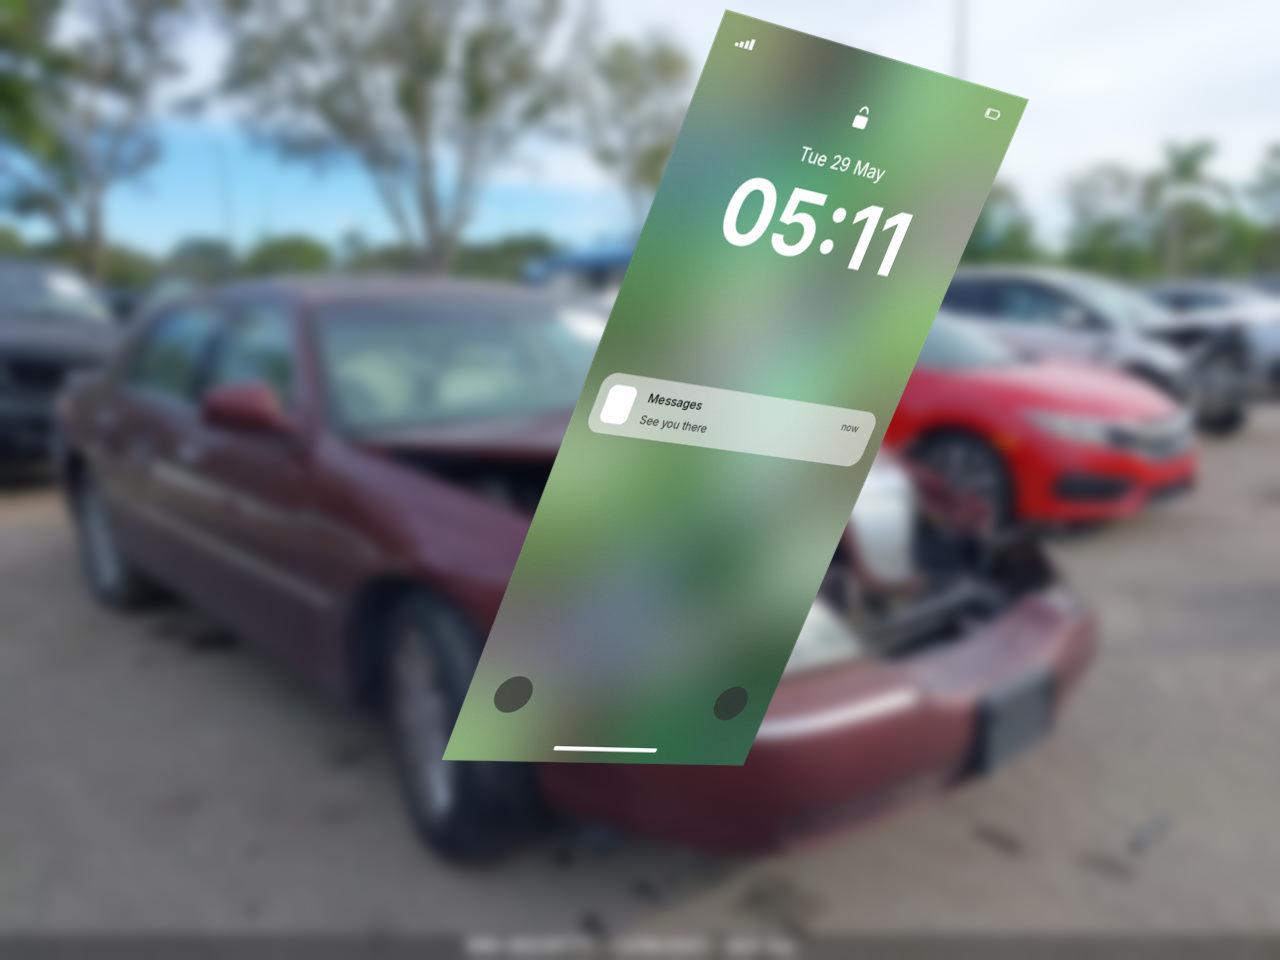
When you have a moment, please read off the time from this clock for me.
5:11
